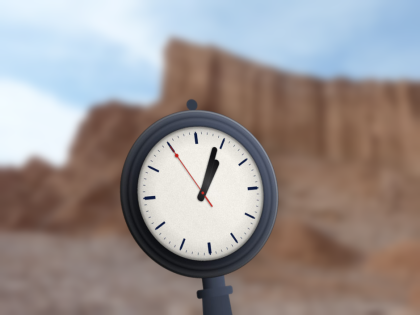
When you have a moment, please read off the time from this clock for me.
1:03:55
